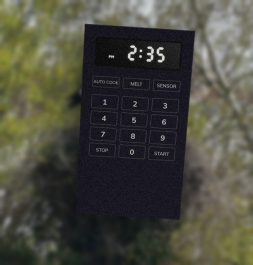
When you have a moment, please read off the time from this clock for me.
2:35
